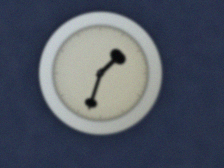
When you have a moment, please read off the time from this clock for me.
1:33
